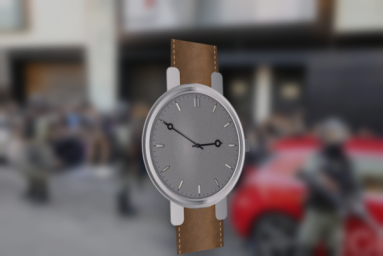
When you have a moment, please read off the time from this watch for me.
2:50
